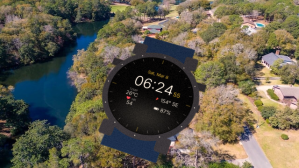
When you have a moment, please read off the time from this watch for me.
6:24
